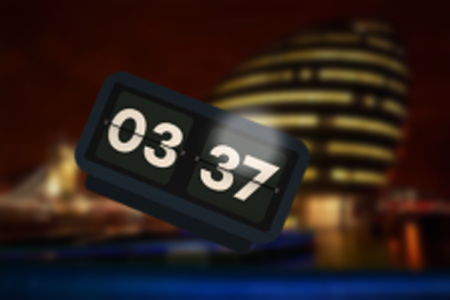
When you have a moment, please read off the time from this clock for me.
3:37
